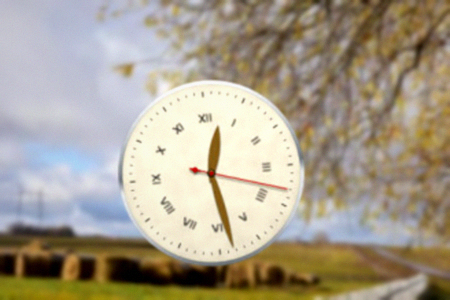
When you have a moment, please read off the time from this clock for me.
12:28:18
